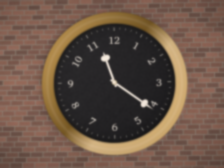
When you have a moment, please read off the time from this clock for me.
11:21
